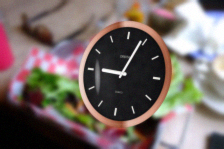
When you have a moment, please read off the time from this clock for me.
9:04
